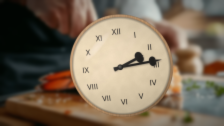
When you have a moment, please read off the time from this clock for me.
2:14
